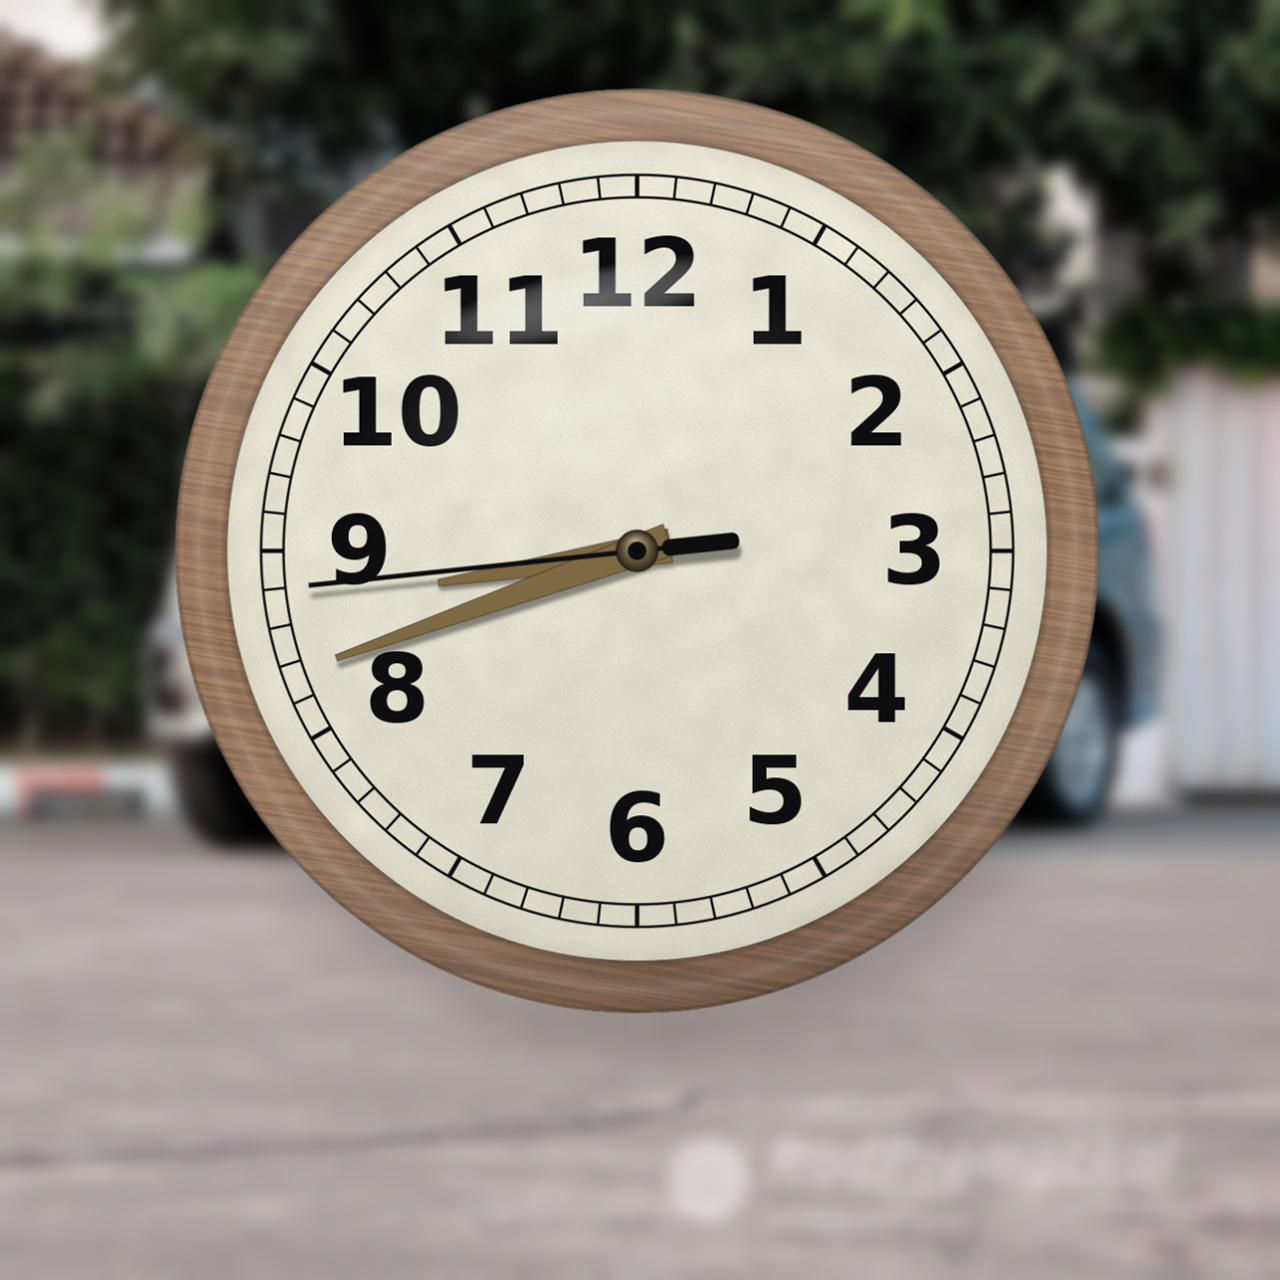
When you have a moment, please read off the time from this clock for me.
8:41:44
